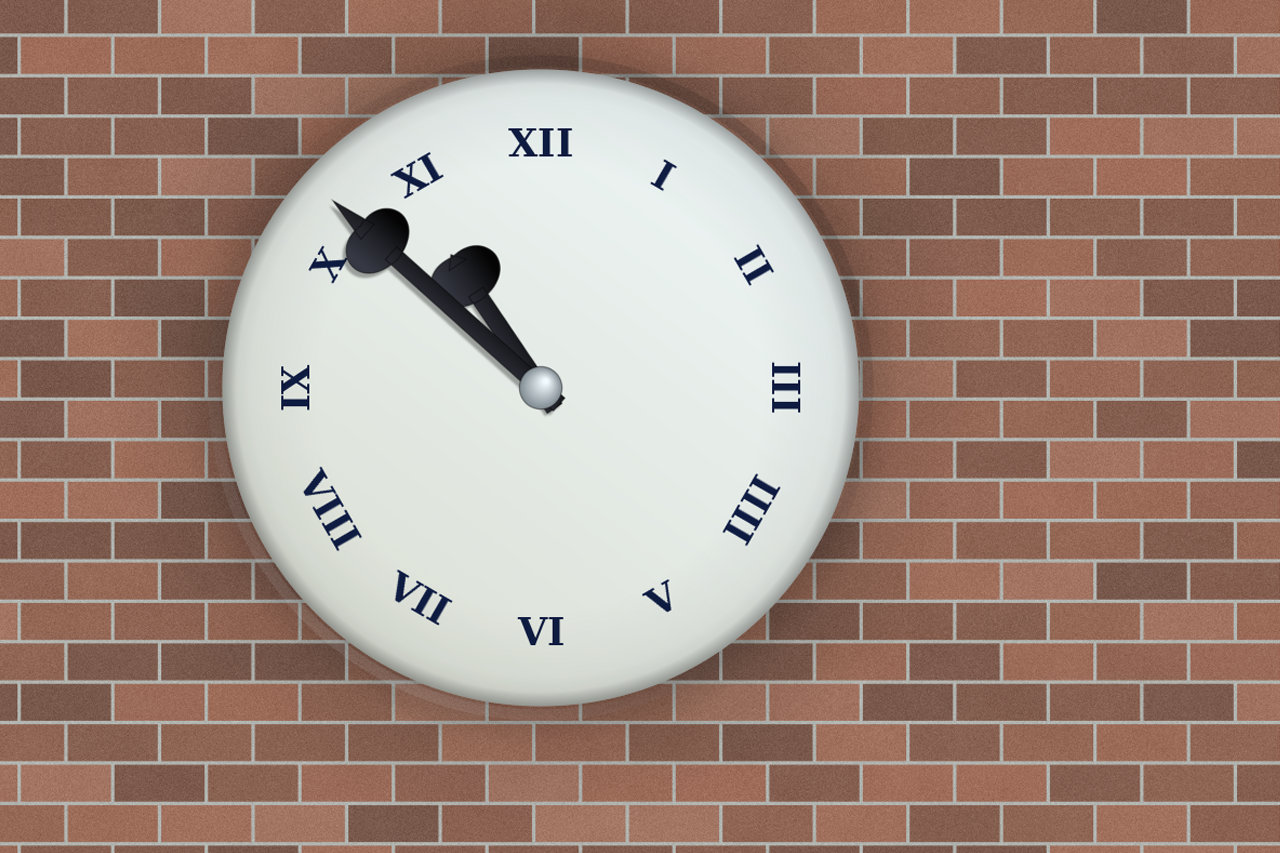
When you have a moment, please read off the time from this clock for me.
10:52
